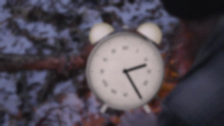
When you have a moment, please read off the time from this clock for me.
2:25
